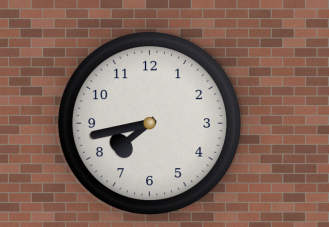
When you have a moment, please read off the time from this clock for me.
7:43
